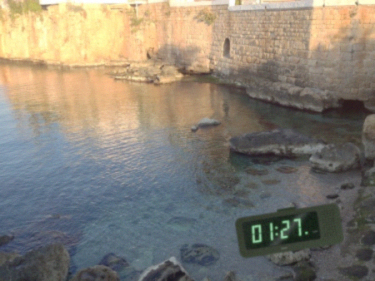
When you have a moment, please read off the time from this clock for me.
1:27
